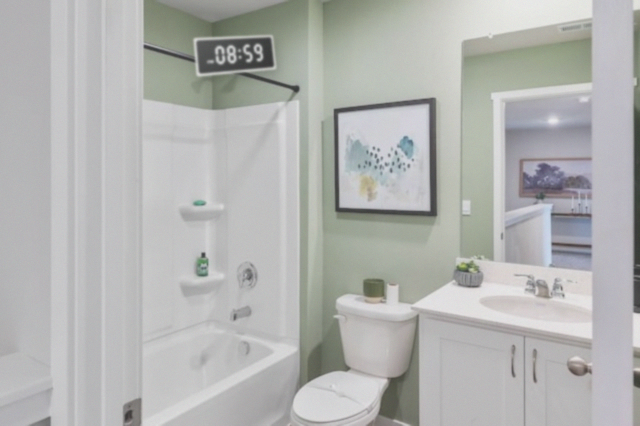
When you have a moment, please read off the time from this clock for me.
8:59
